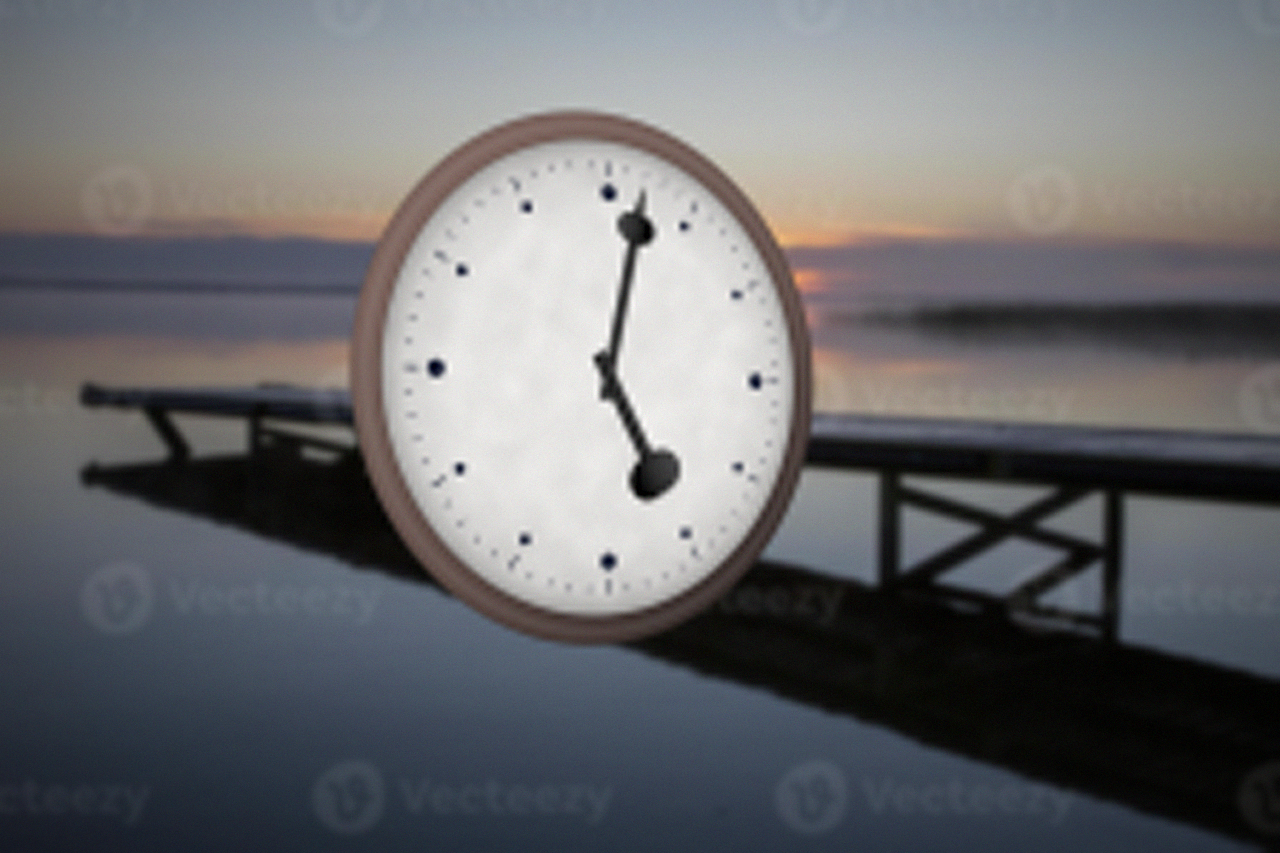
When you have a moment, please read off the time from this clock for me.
5:02
